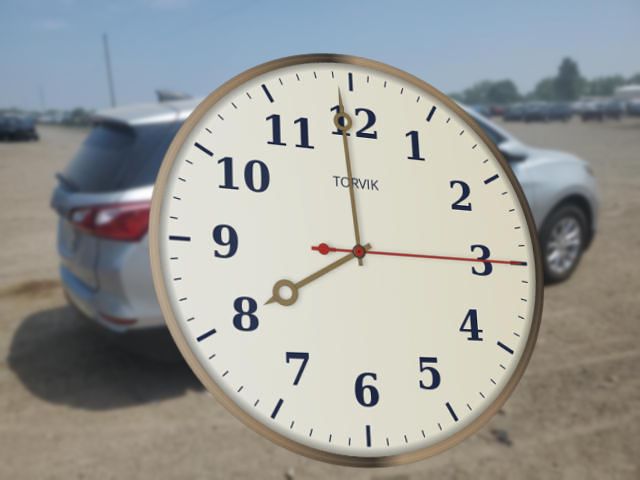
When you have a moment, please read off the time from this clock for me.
7:59:15
